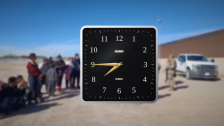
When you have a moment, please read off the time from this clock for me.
7:45
